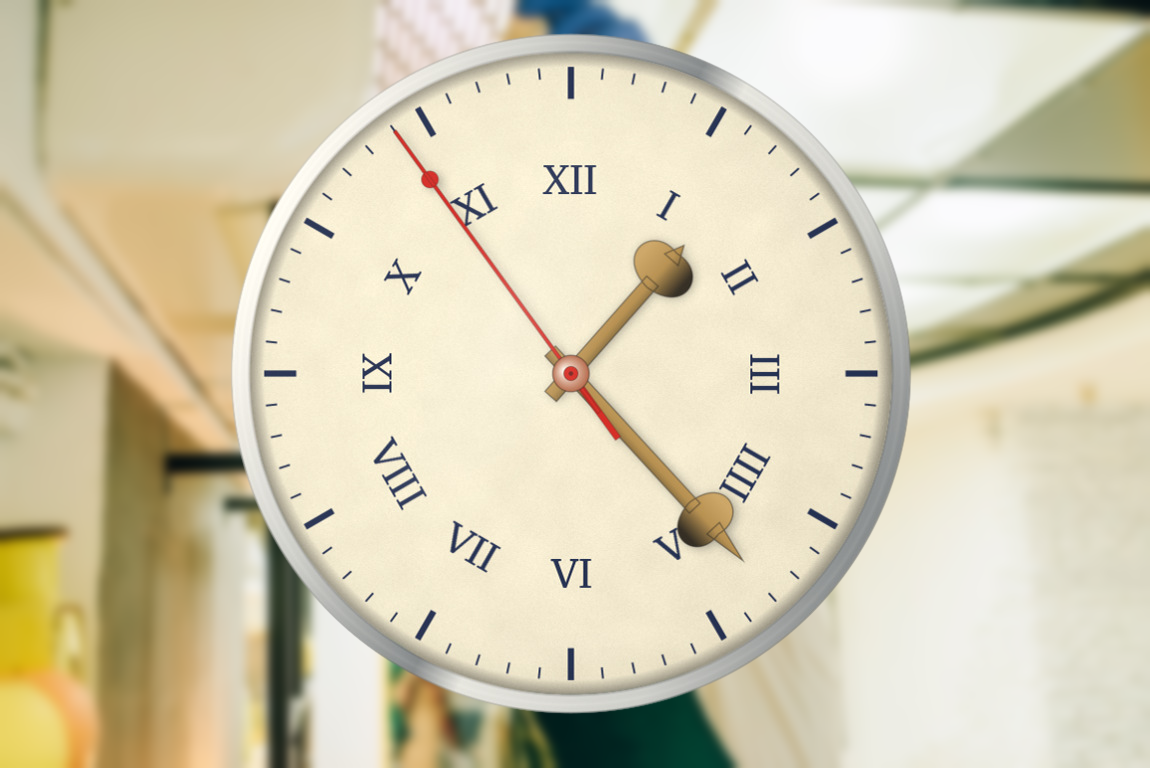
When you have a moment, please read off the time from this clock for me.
1:22:54
